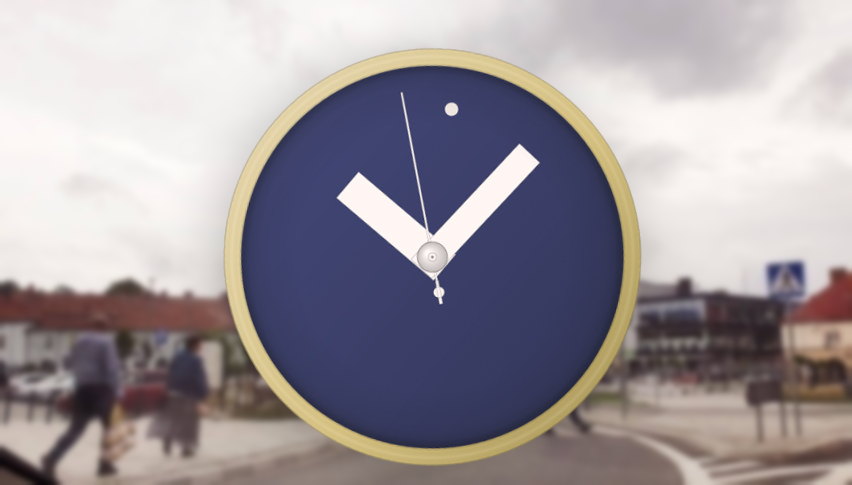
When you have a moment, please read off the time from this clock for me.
10:05:57
